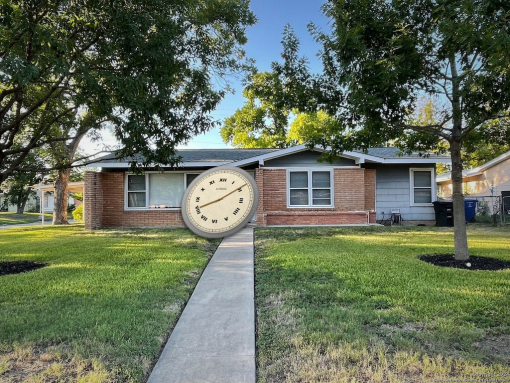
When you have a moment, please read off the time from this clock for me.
8:09
